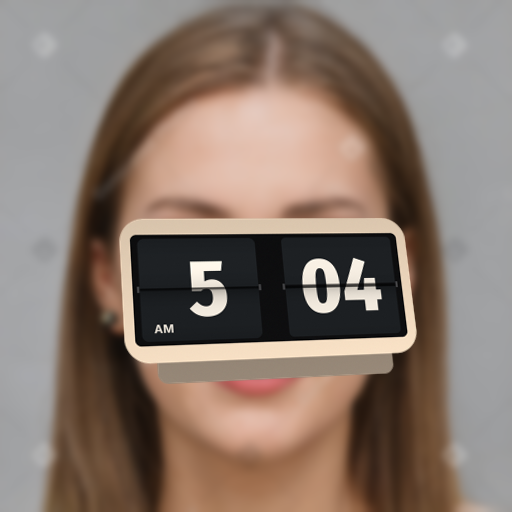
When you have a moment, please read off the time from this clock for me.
5:04
